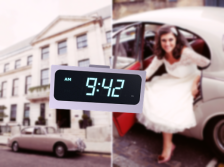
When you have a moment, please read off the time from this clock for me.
9:42
